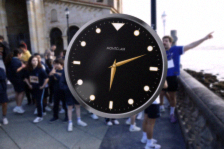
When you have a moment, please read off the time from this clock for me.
6:11
